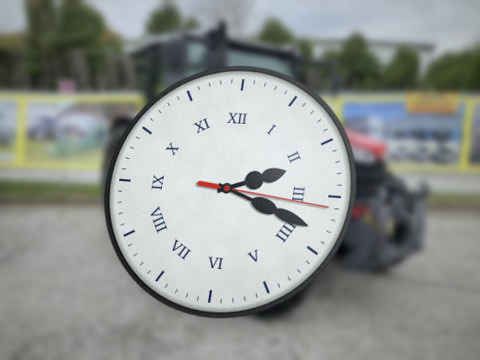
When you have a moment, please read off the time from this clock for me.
2:18:16
